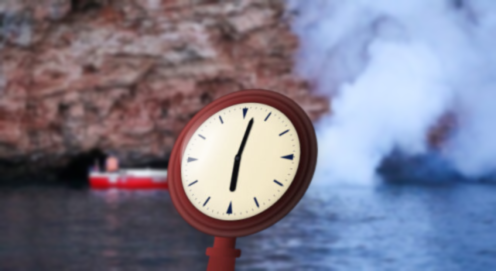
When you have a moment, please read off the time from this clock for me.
6:02
